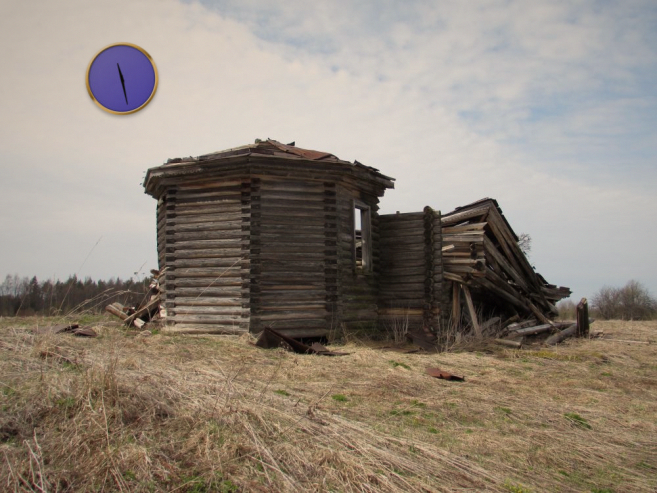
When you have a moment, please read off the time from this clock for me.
11:28
